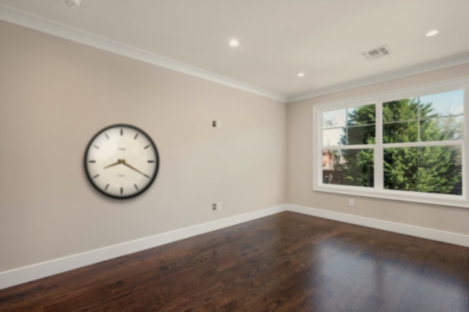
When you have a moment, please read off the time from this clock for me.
8:20
